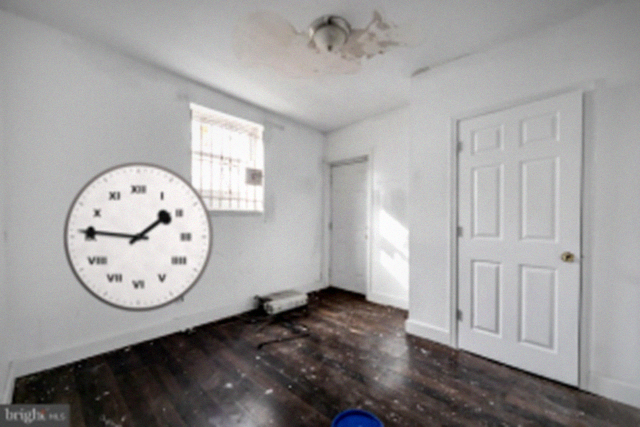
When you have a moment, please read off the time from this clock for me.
1:46
